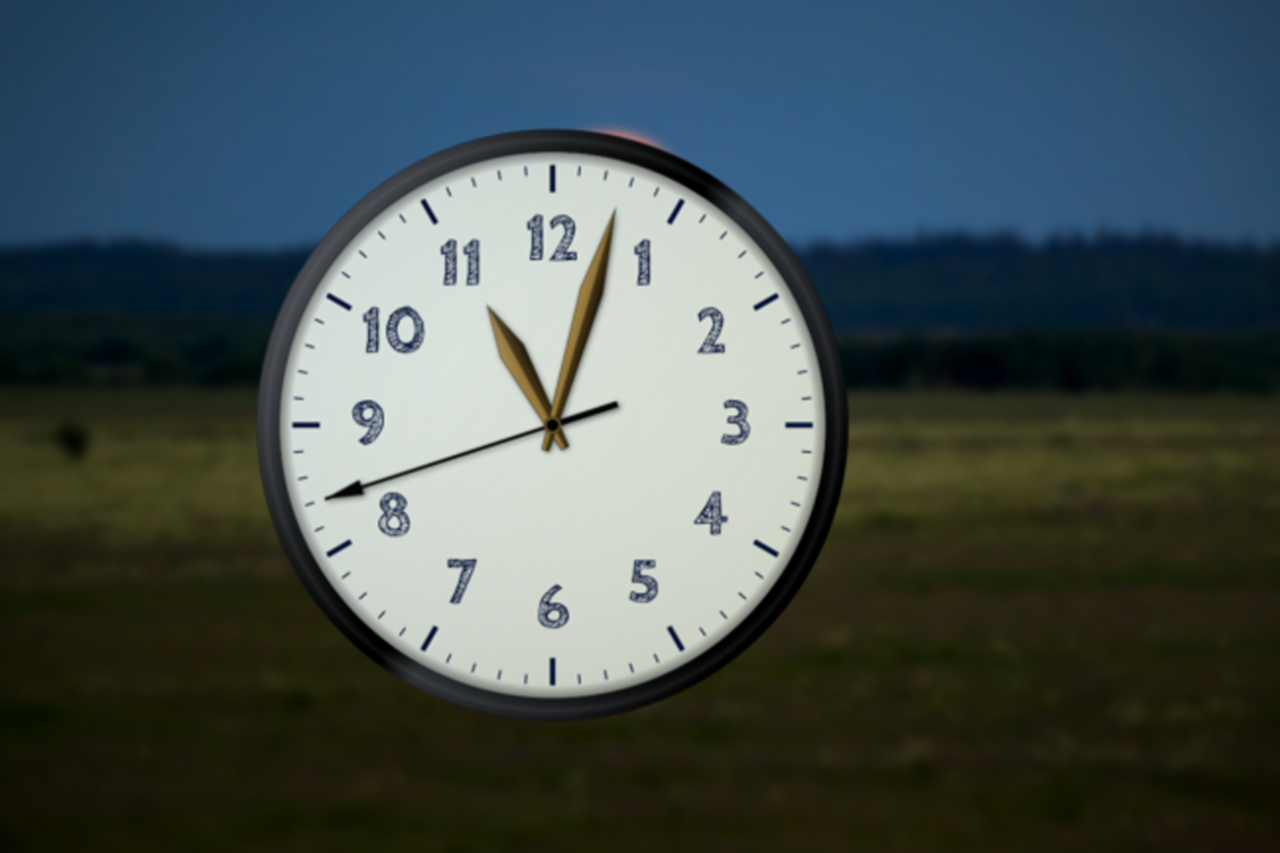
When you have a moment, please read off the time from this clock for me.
11:02:42
